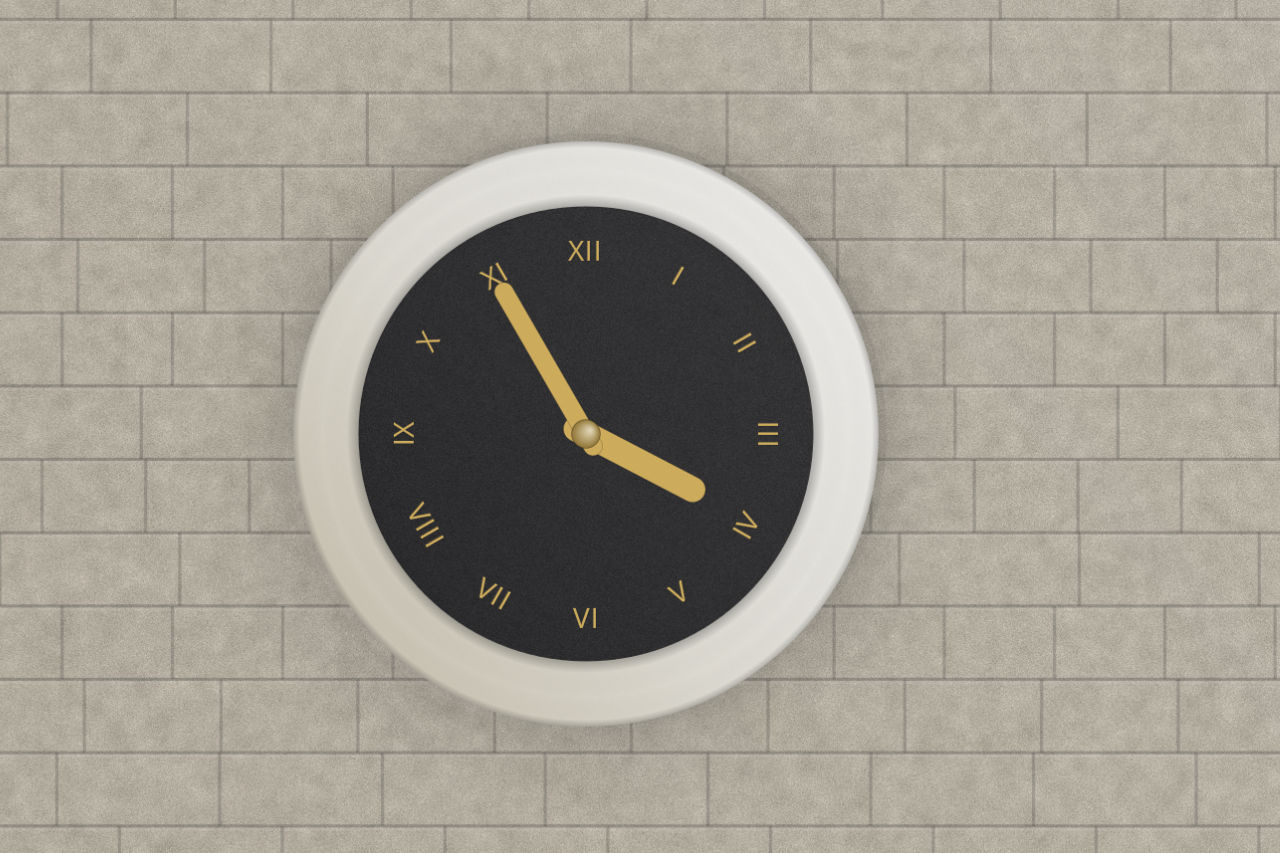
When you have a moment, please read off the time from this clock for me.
3:55
